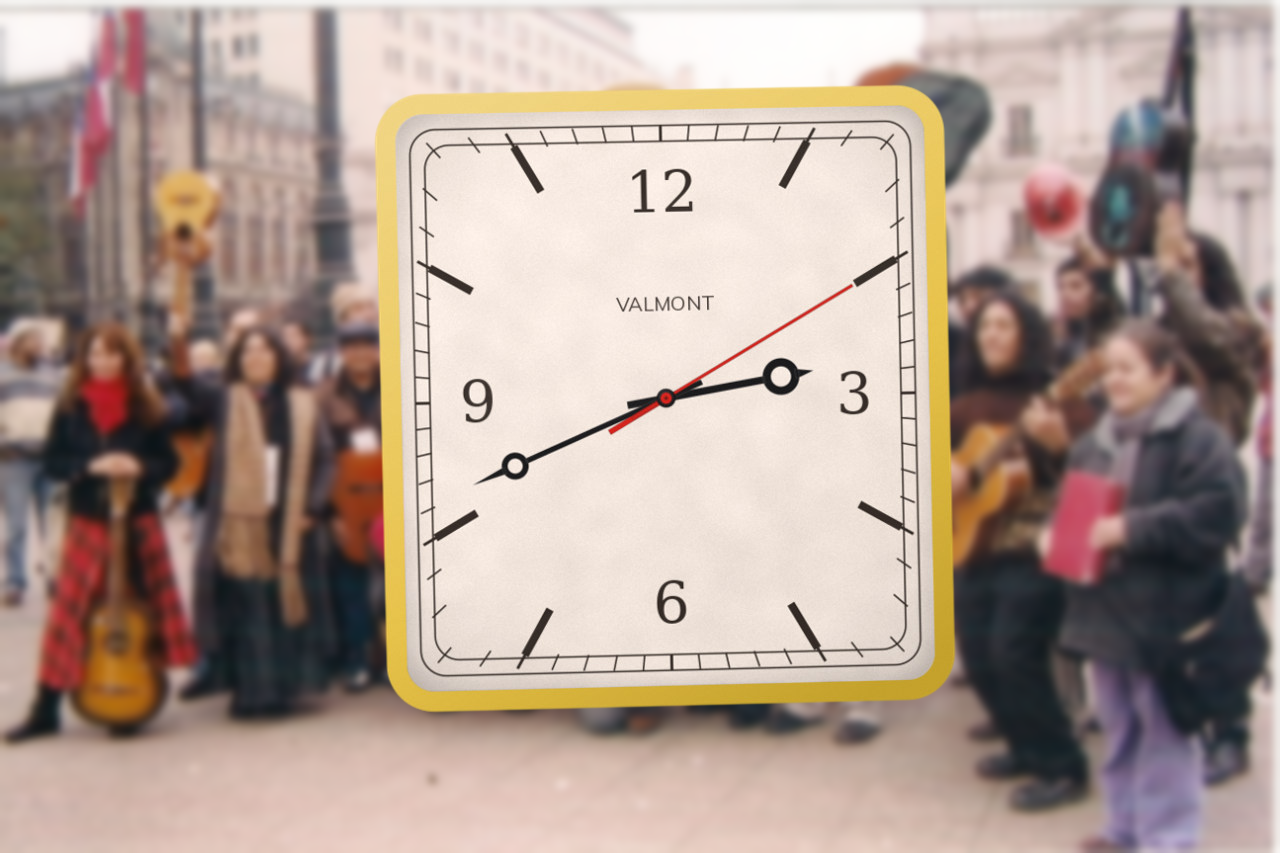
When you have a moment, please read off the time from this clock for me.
2:41:10
